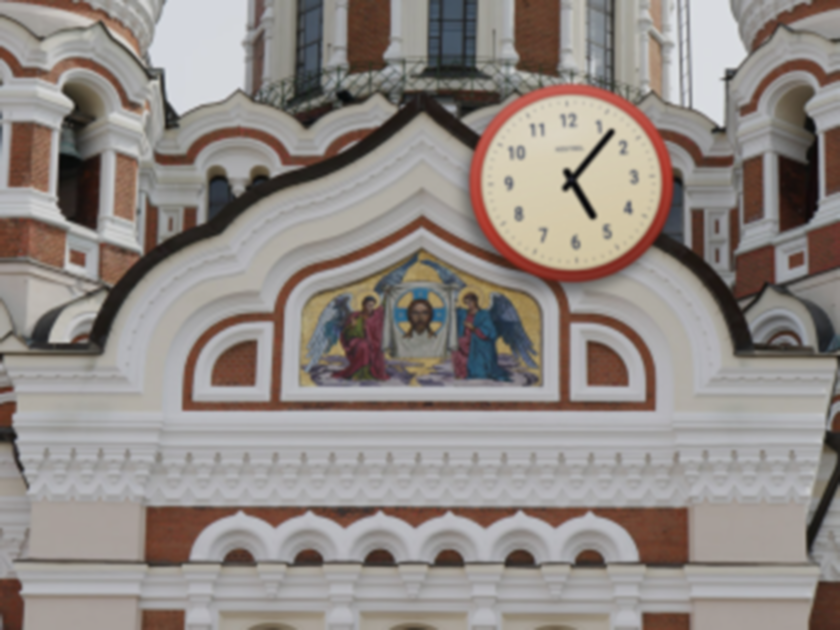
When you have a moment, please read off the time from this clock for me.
5:07
